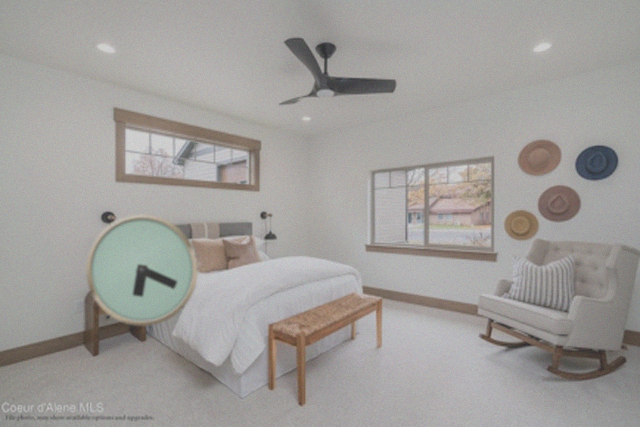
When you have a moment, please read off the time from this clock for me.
6:19
